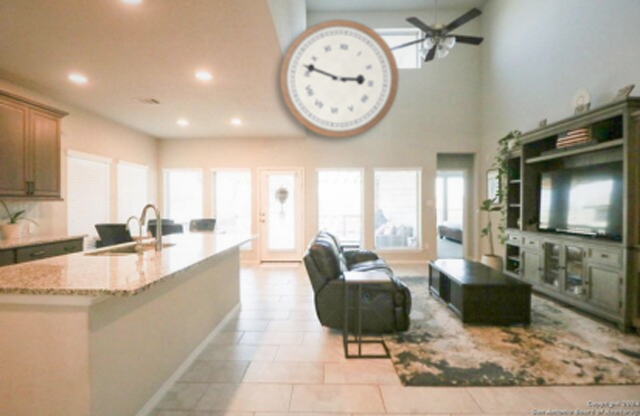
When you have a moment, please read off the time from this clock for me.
2:47
